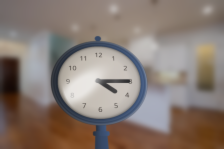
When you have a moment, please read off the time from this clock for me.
4:15
